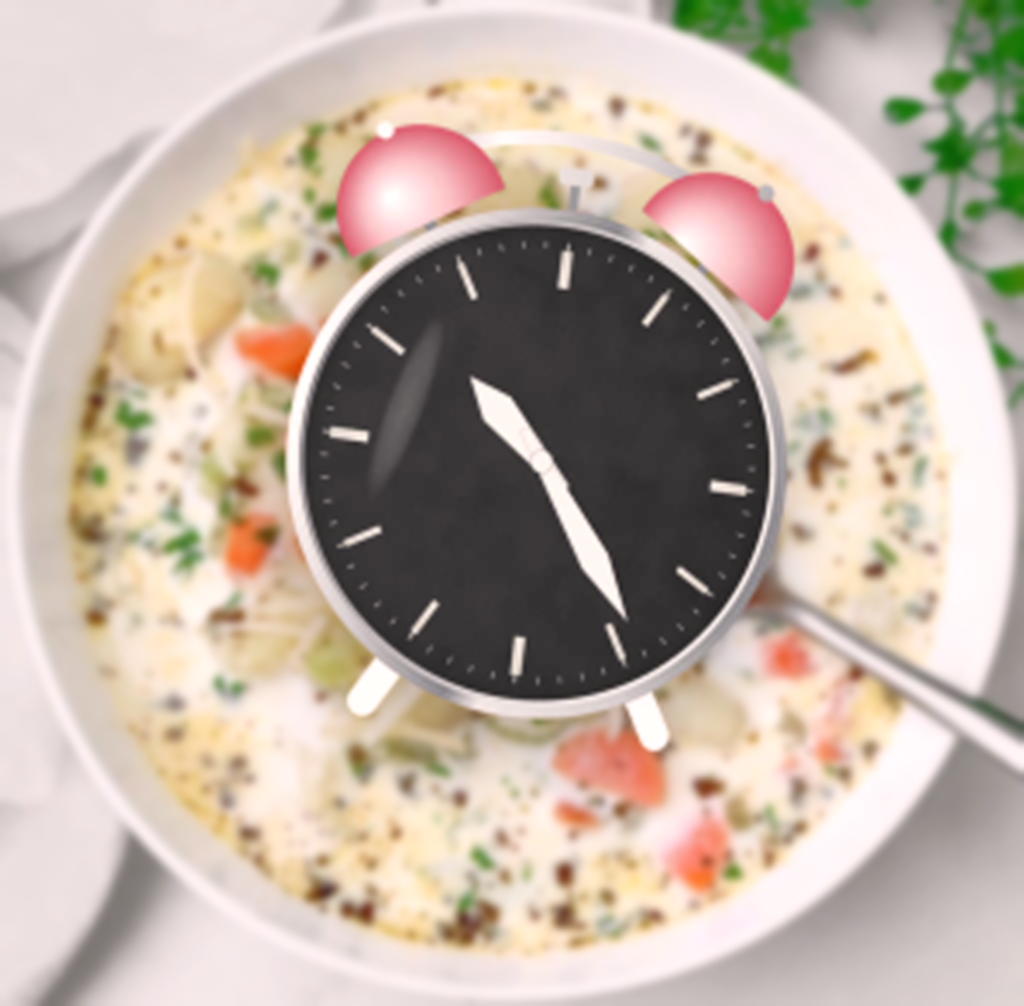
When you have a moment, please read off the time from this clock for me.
10:24
